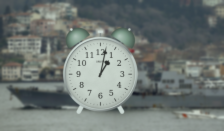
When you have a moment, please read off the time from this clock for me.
1:02
